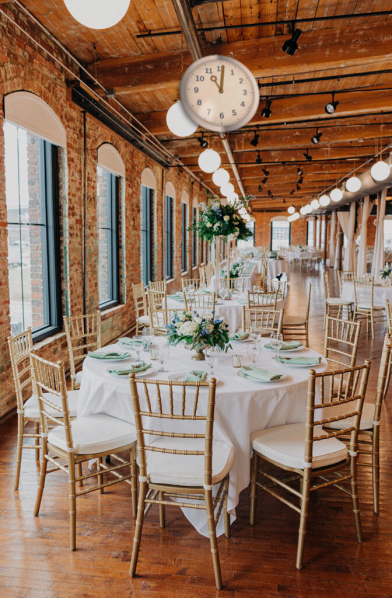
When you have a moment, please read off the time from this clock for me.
11:01
